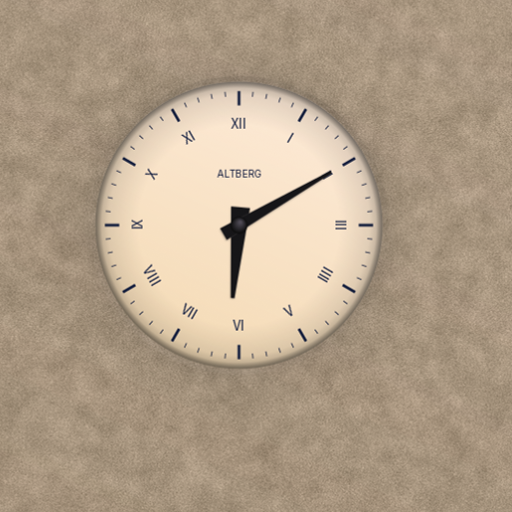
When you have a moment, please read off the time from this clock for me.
6:10
